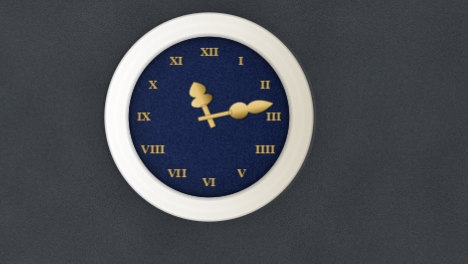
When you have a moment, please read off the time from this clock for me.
11:13
